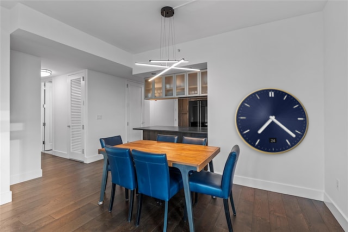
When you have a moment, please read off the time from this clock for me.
7:22
